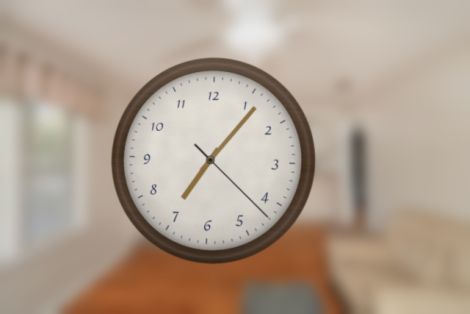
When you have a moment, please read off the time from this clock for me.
7:06:22
